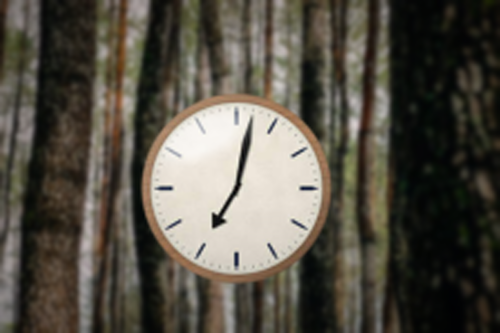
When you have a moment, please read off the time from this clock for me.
7:02
